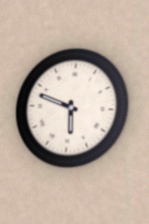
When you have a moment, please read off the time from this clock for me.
5:48
